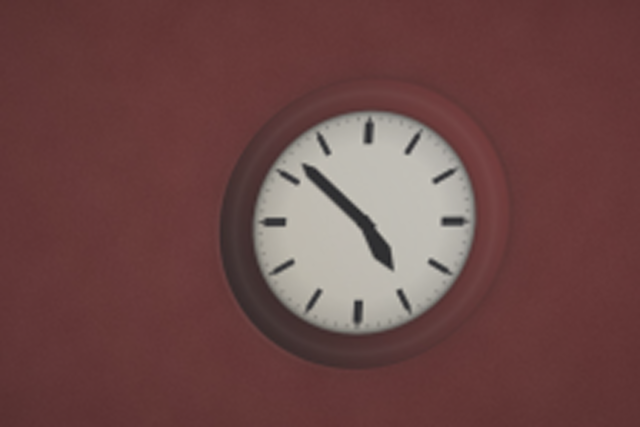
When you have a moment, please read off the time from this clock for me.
4:52
